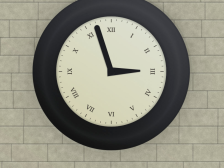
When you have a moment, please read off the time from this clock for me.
2:57
